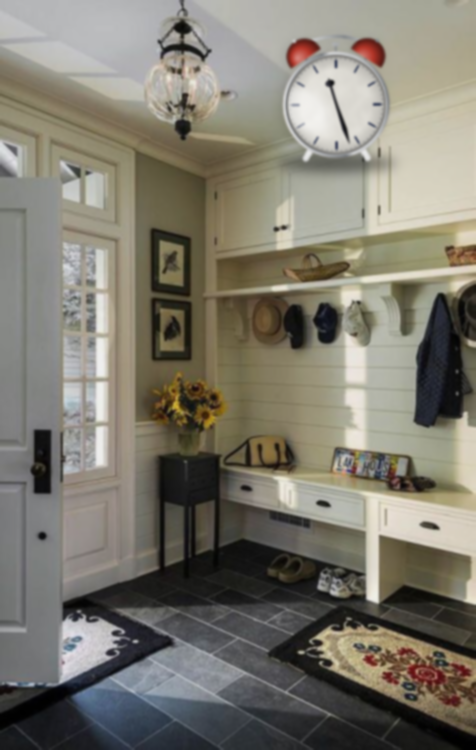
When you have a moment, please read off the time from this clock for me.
11:27
